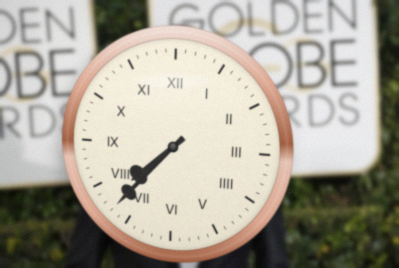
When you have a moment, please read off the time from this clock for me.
7:37
